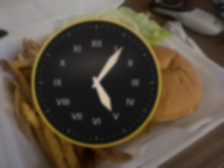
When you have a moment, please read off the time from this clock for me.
5:06
